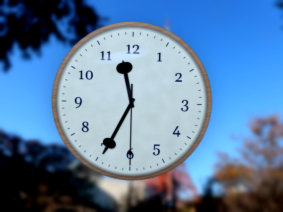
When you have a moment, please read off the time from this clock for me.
11:34:30
